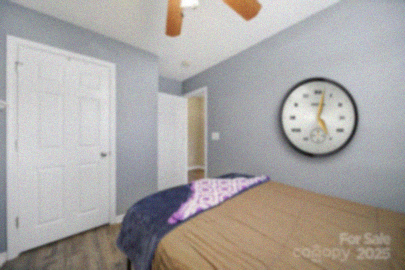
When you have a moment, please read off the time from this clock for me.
5:02
